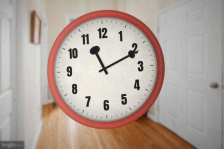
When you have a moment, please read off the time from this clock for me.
11:11
